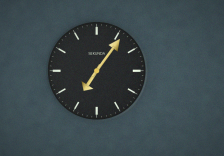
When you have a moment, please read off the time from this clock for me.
7:06
